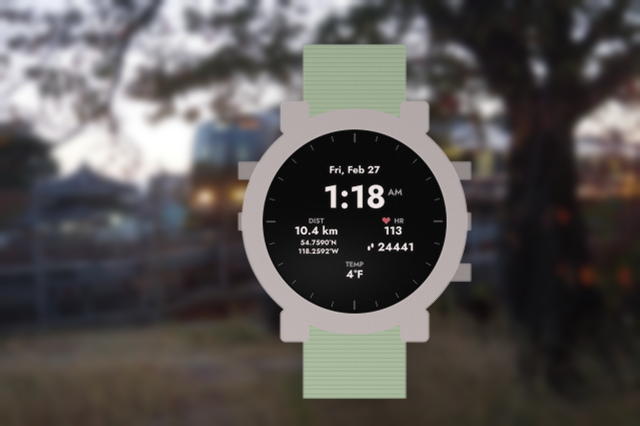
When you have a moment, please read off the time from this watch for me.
1:18
